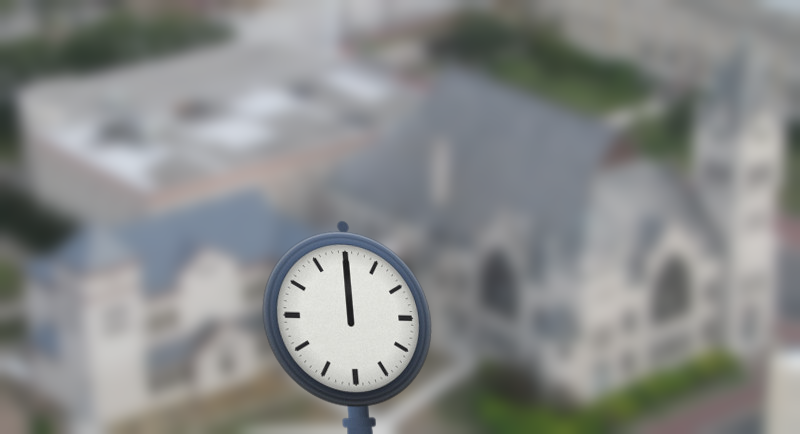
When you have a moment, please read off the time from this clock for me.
12:00
